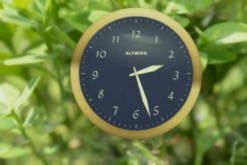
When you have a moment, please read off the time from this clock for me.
2:27
